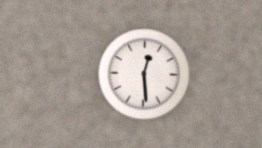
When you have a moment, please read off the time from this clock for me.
12:29
